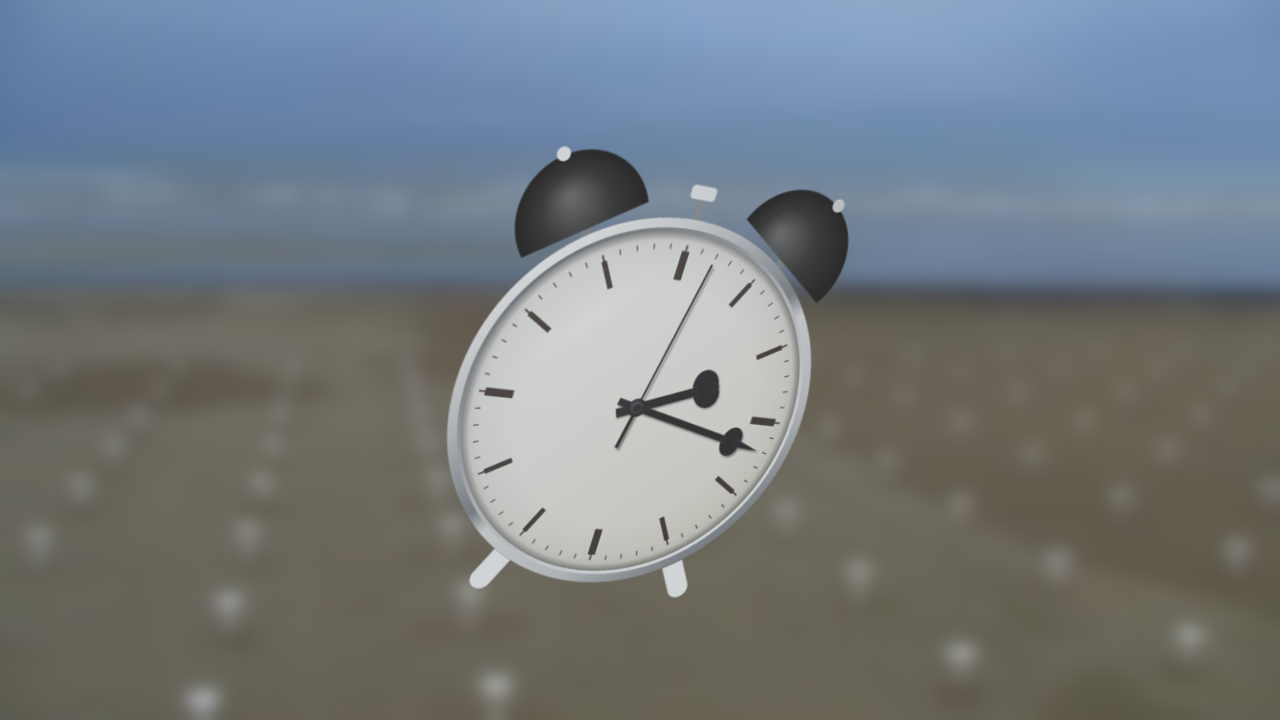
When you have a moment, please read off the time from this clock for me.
2:17:02
